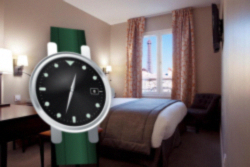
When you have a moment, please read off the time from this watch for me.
12:33
